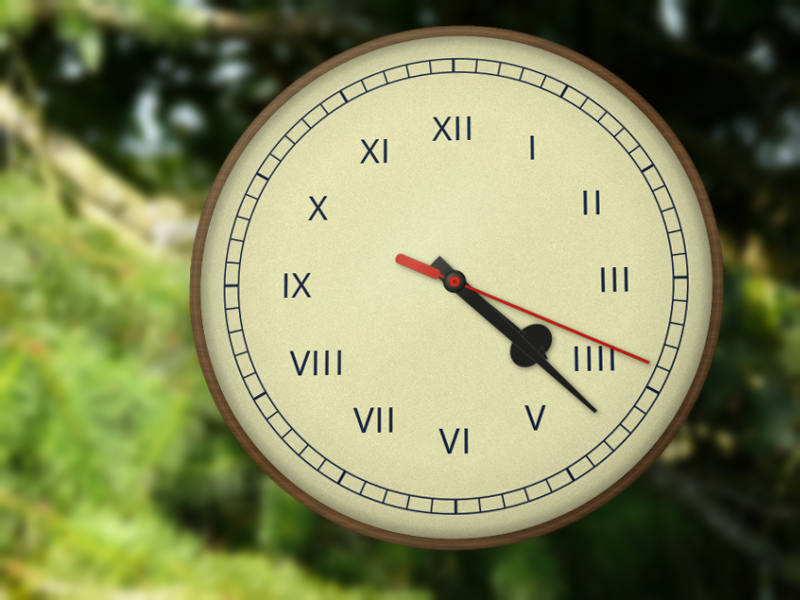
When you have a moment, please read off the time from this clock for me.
4:22:19
